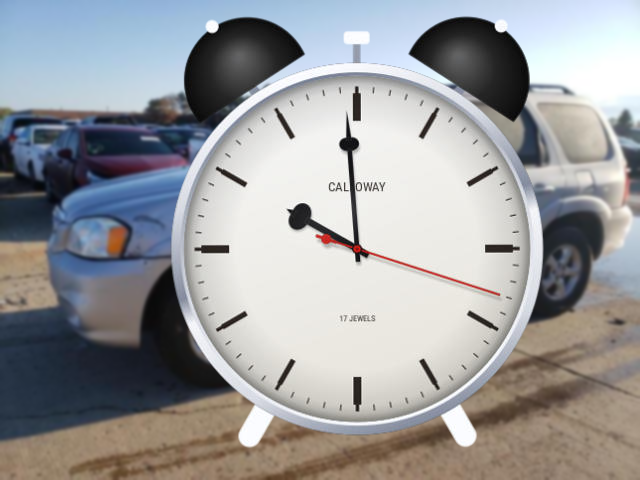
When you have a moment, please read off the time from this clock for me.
9:59:18
